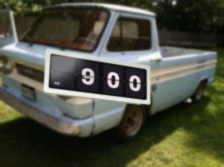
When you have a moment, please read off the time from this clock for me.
9:00
